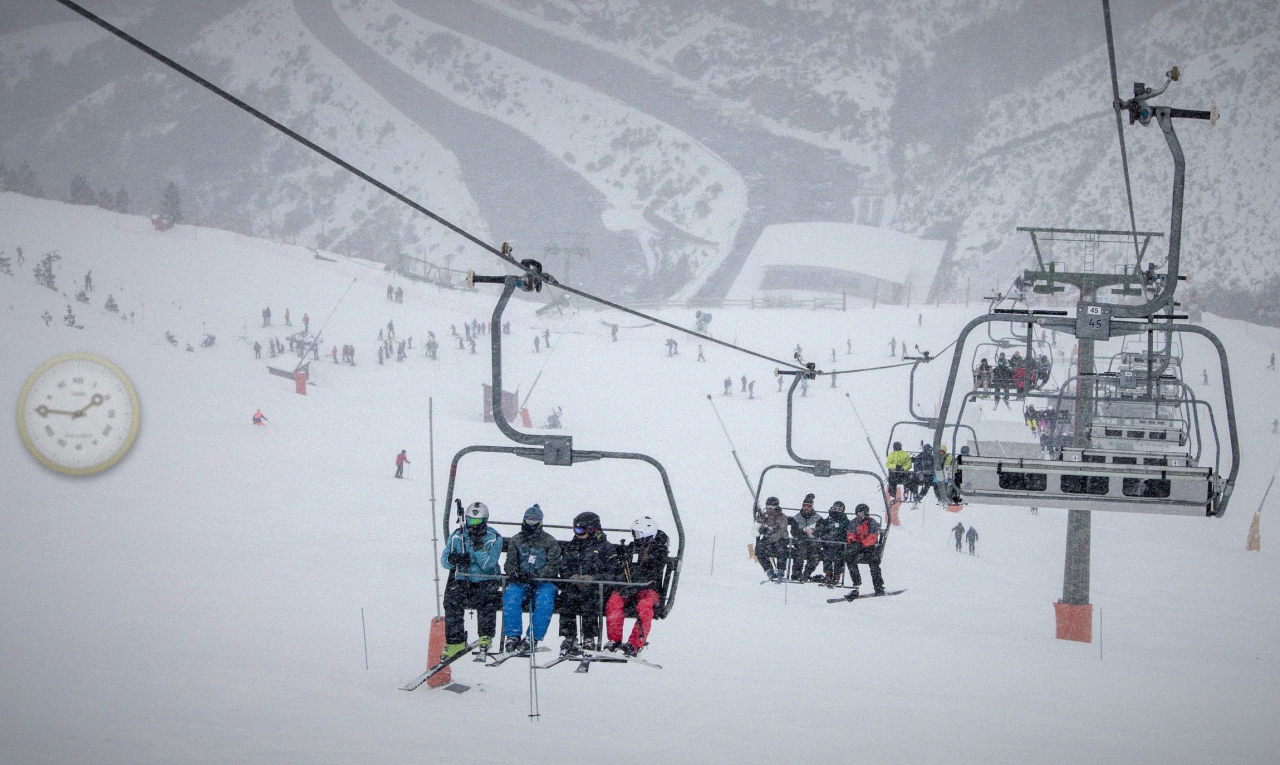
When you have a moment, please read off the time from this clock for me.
1:46
